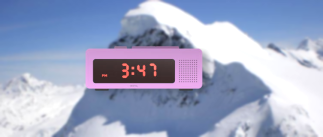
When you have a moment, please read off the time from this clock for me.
3:47
